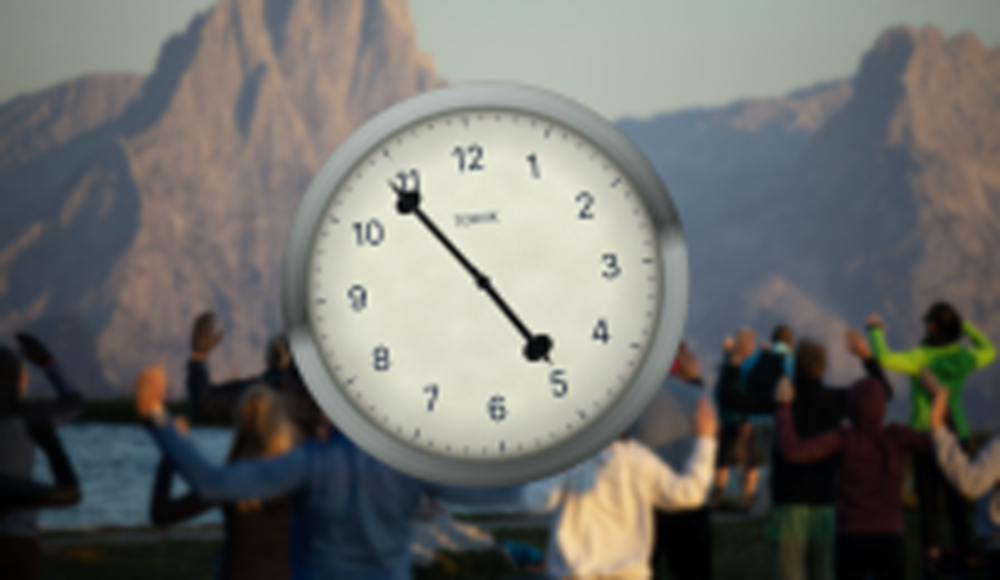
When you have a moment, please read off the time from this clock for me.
4:54
